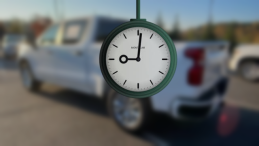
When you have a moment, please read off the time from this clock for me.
9:01
